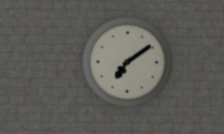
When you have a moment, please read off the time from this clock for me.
7:09
